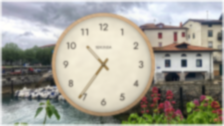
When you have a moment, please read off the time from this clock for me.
10:36
